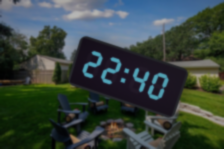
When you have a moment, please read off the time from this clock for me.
22:40
